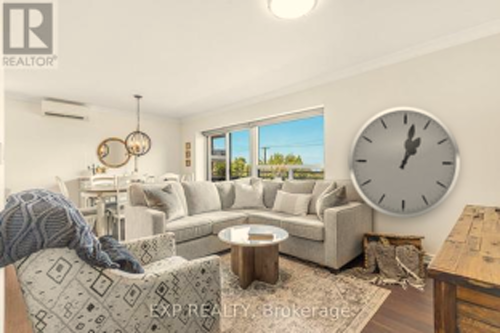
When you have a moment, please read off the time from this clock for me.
1:02
